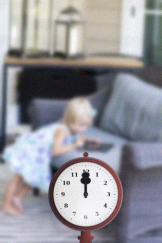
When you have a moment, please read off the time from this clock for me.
12:00
